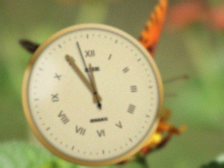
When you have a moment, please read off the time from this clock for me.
11:54:58
